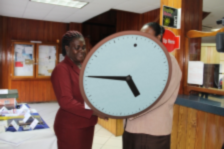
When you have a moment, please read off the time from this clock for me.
4:45
